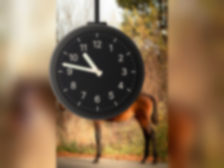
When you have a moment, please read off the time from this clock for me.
10:47
